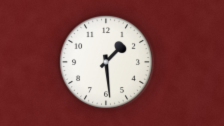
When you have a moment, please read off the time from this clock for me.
1:29
